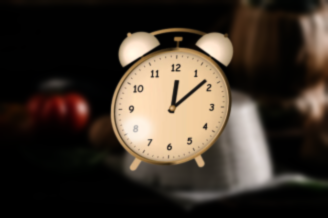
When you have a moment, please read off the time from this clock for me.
12:08
